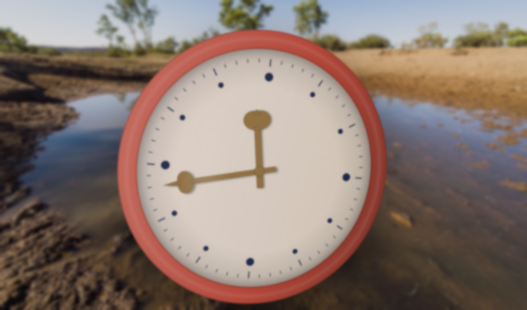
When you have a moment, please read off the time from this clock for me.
11:43
